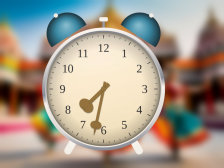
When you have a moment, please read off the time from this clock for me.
7:32
